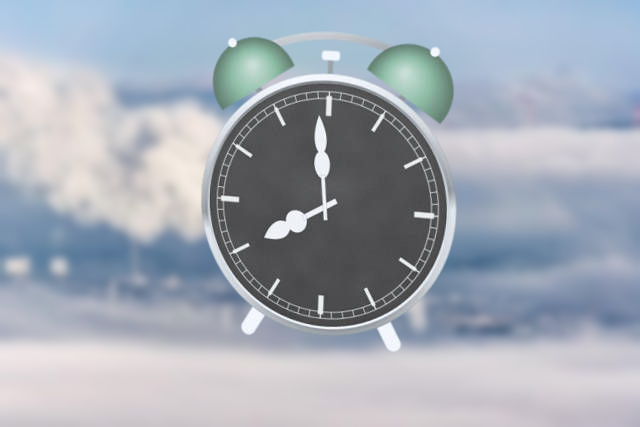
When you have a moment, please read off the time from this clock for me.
7:59
